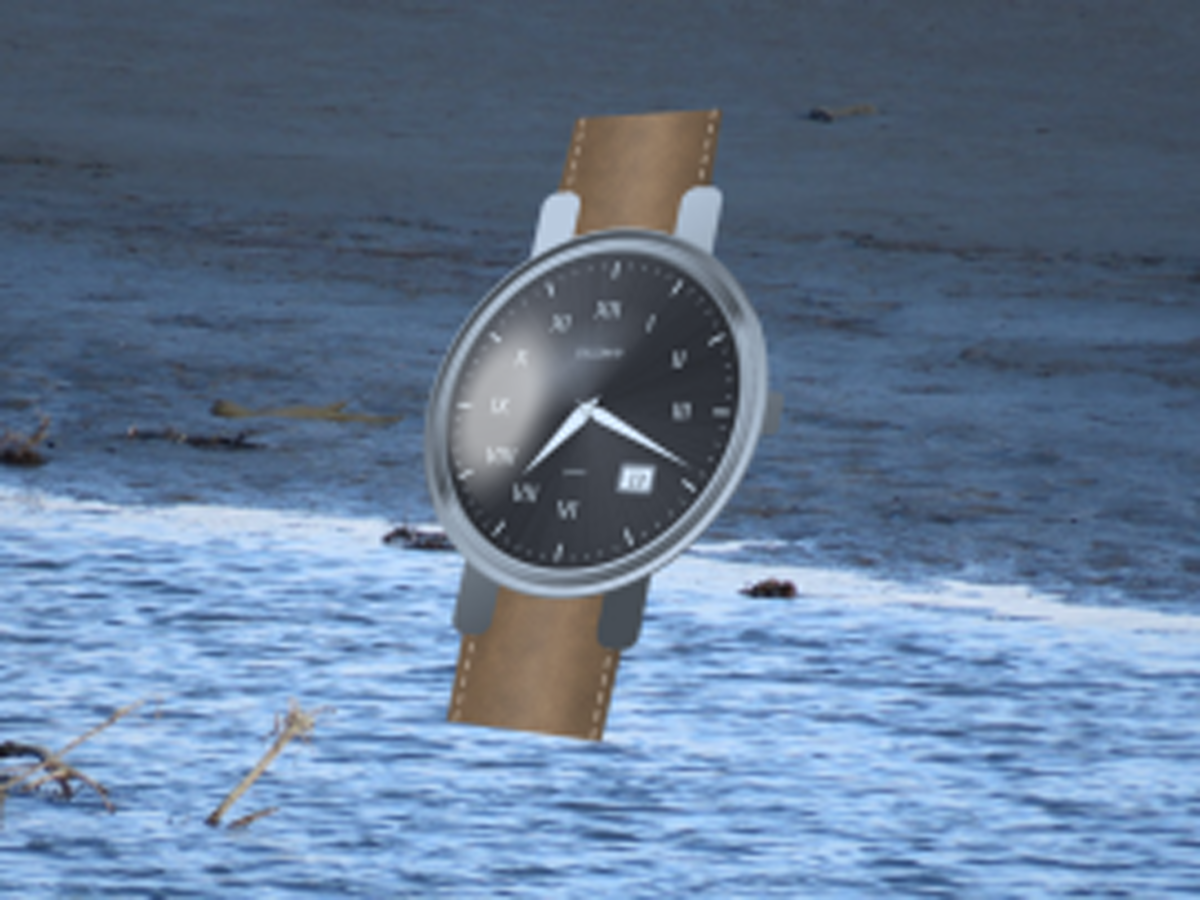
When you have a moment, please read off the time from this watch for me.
7:19
